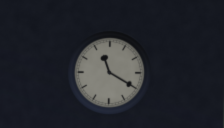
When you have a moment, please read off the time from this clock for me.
11:20
